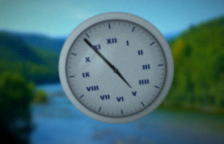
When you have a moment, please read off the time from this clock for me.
4:54
